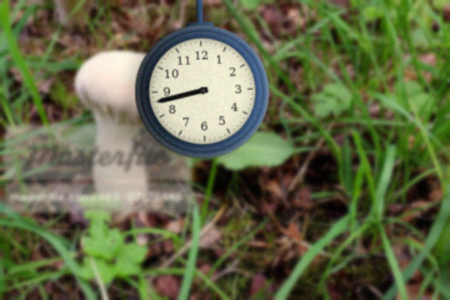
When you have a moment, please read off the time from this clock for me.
8:43
